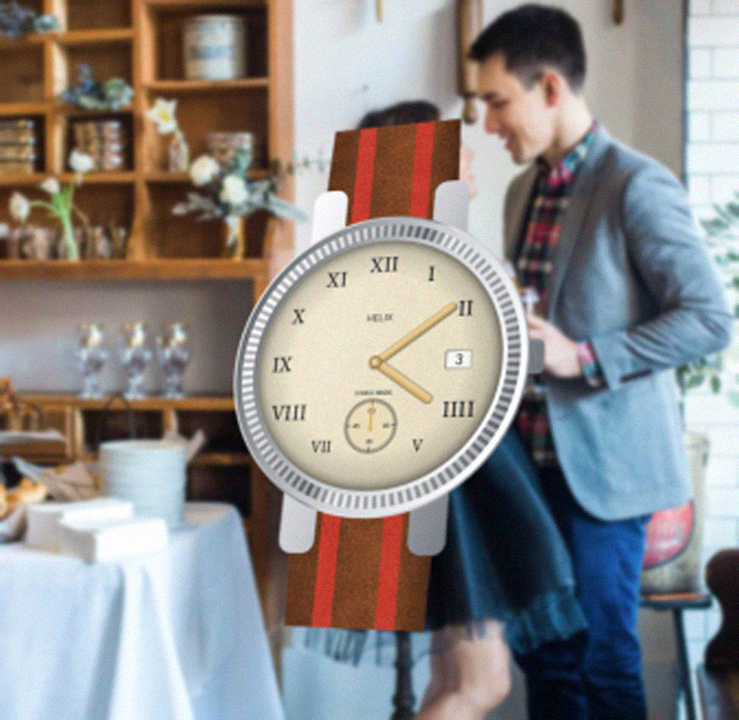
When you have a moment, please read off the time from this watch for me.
4:09
